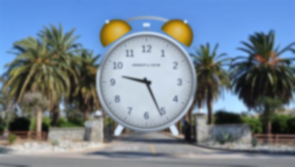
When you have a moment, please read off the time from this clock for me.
9:26
